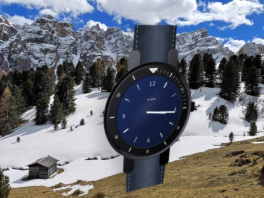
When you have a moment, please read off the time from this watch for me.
3:16
